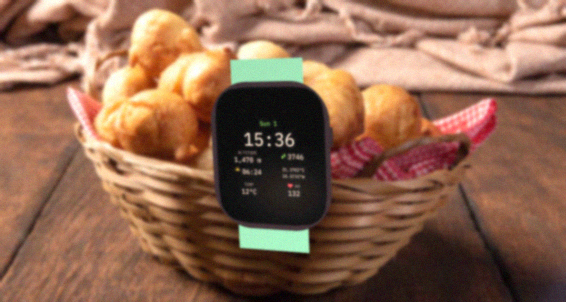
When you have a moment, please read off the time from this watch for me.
15:36
